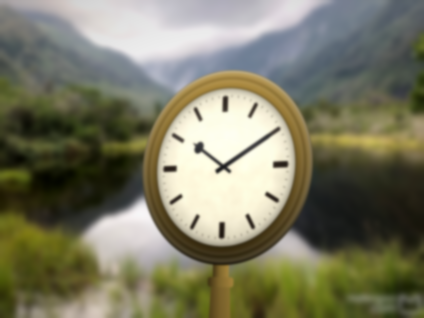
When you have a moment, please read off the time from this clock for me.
10:10
